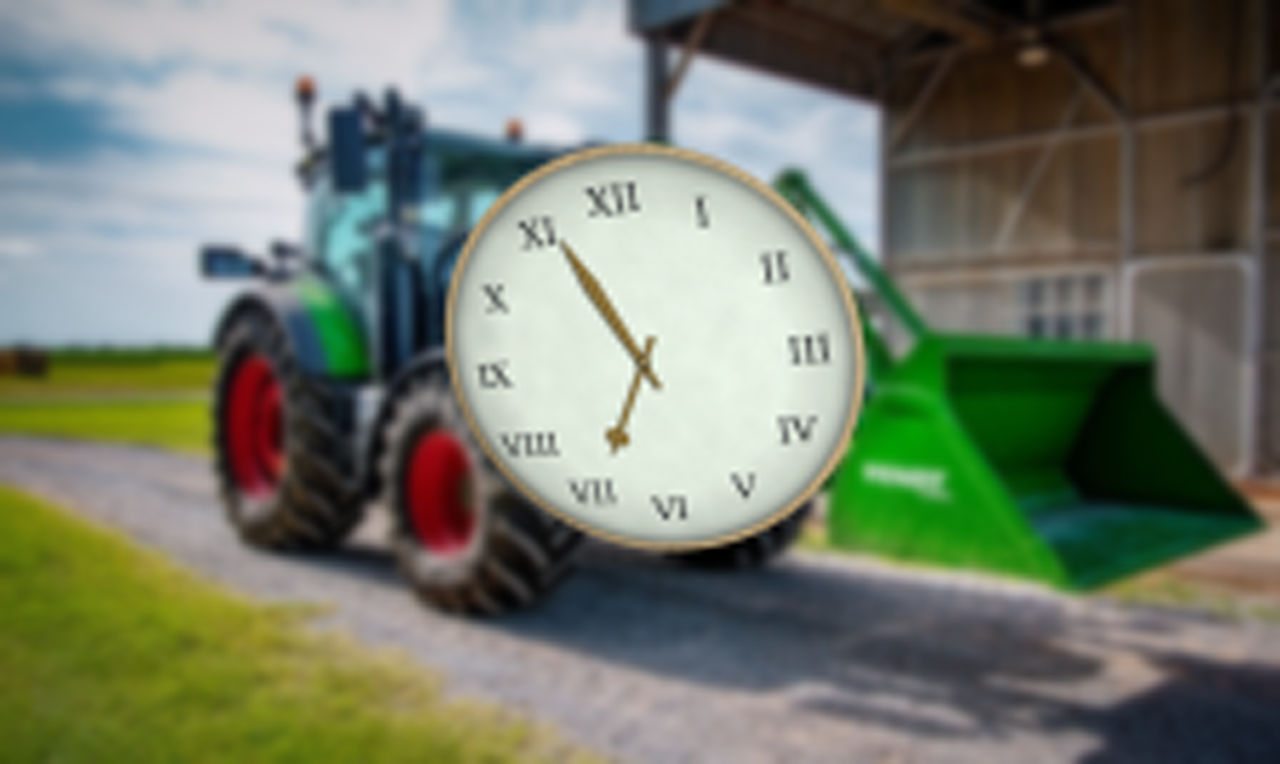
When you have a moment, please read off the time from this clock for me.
6:56
